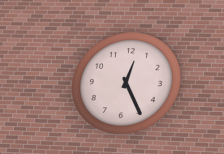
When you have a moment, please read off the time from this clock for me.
12:25
